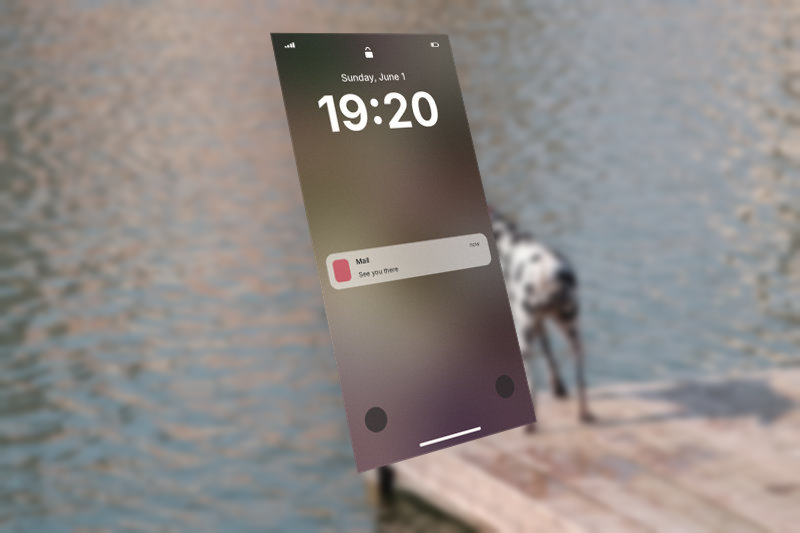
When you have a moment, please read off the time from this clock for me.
19:20
